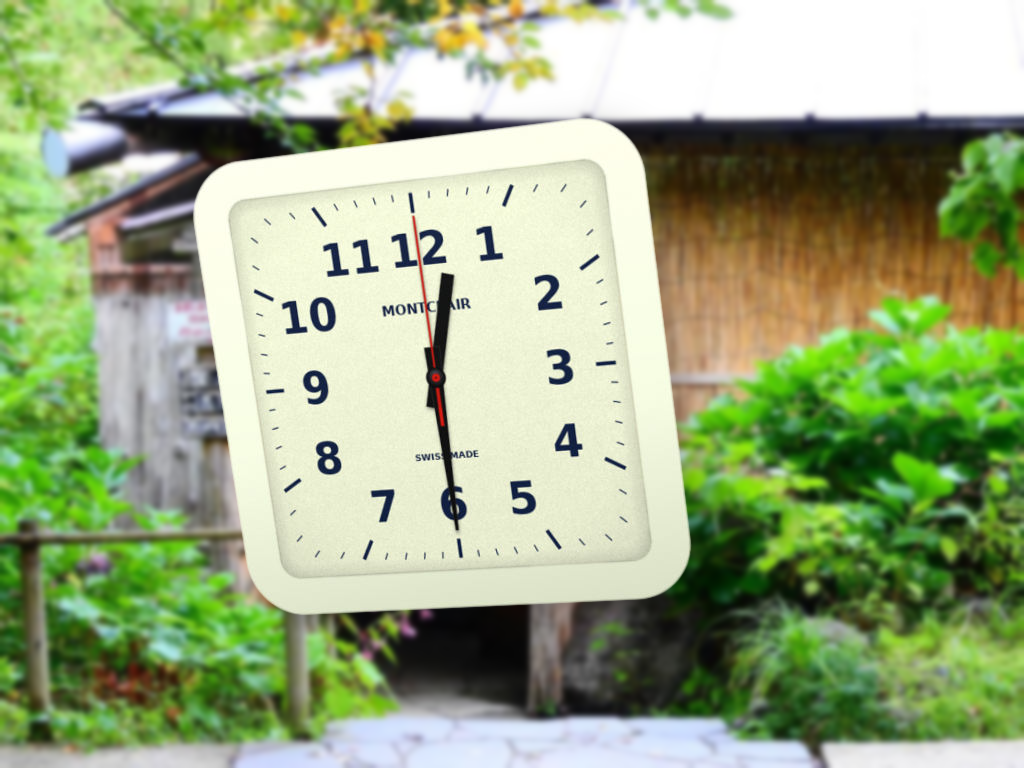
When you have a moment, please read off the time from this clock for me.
12:30:00
